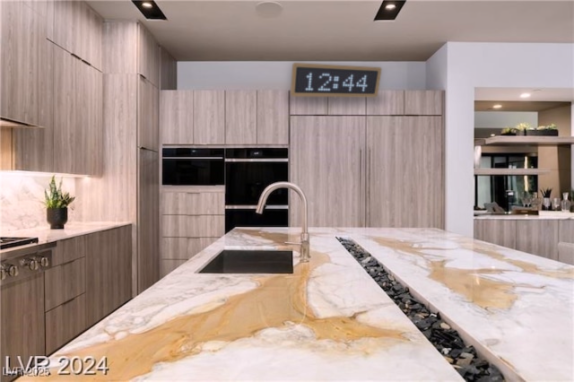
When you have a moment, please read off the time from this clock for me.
12:44
